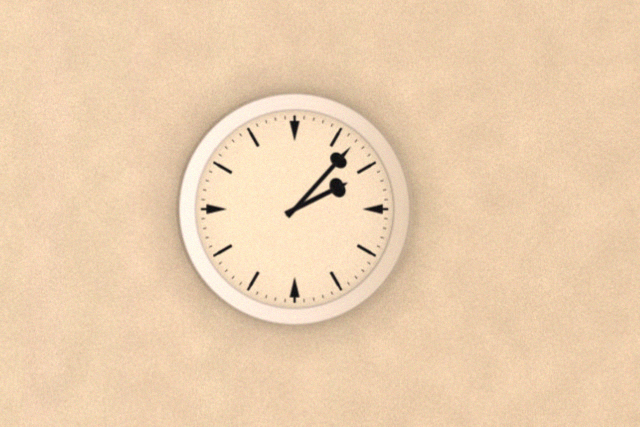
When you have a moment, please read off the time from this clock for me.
2:07
